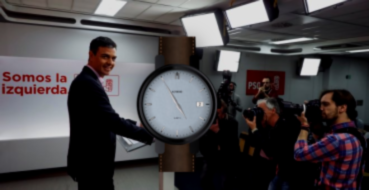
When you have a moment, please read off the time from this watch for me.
4:55
